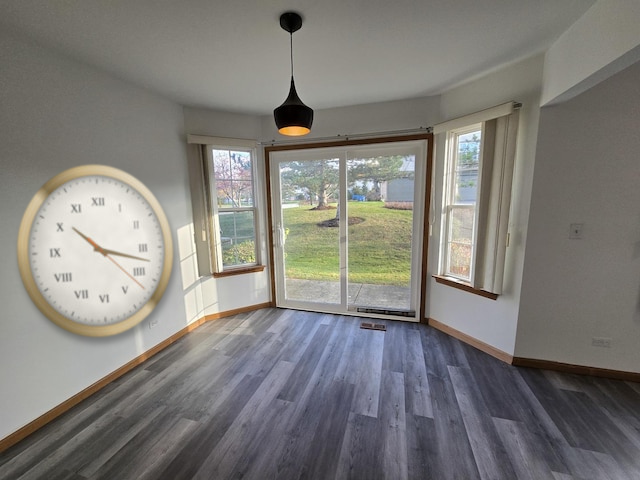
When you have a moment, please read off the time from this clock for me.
10:17:22
